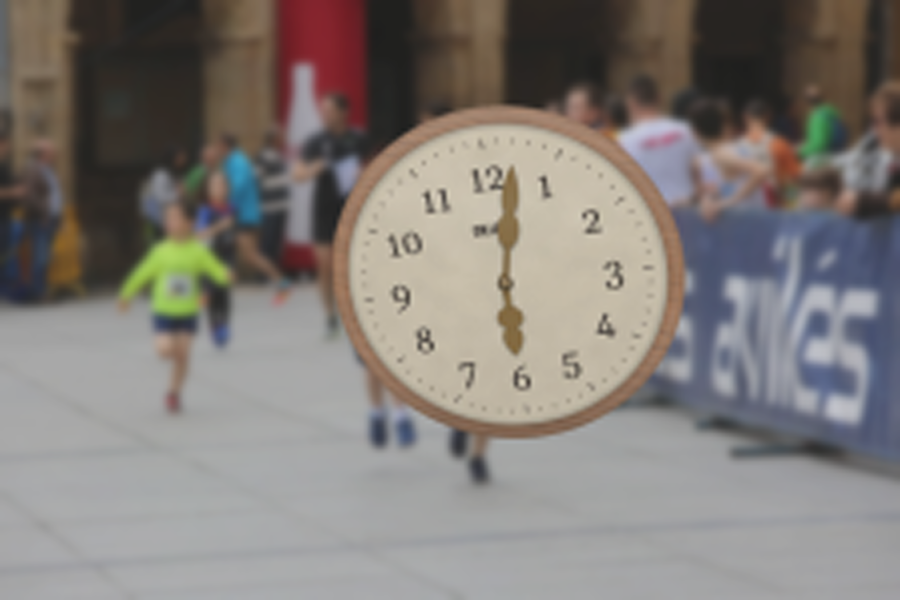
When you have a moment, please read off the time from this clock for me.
6:02
